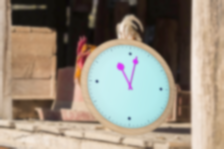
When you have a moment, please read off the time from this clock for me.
11:02
